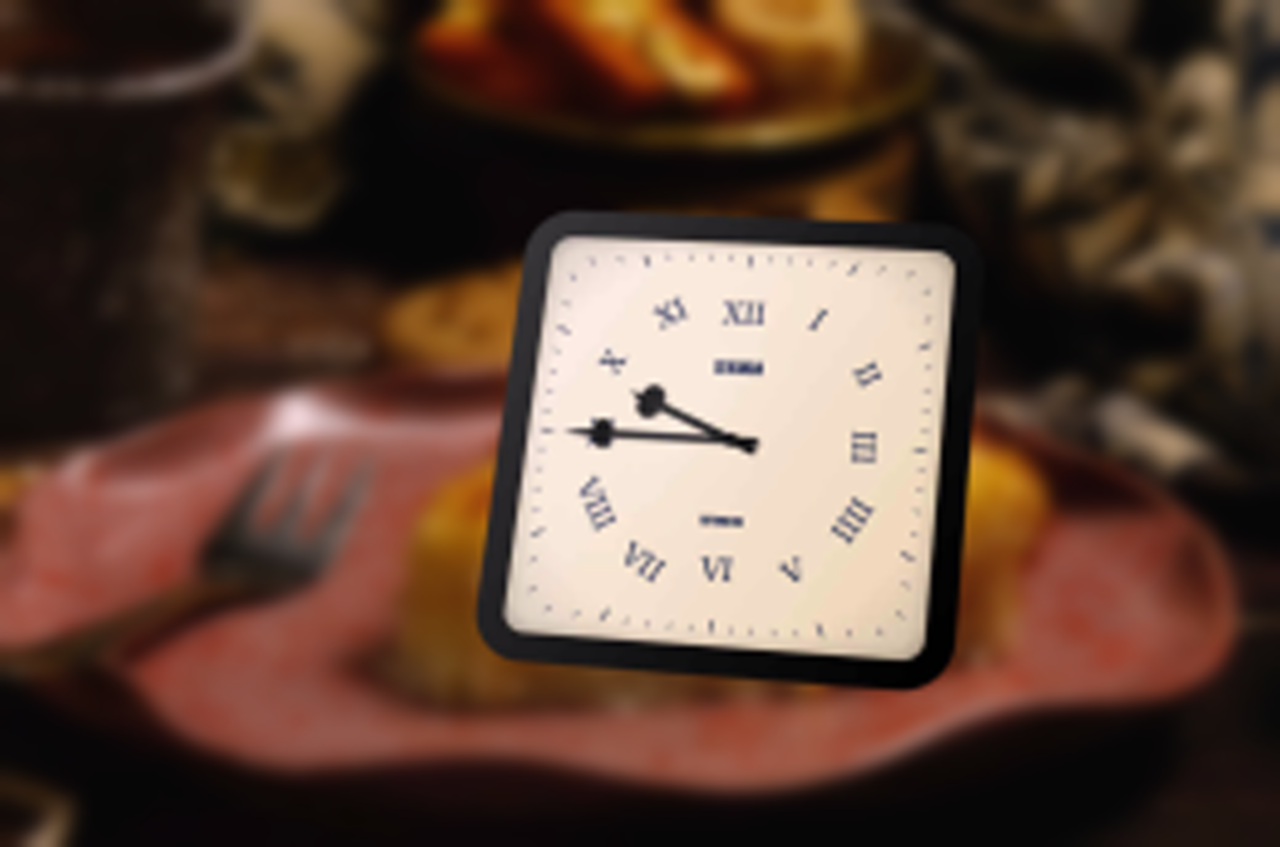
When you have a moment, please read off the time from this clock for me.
9:45
